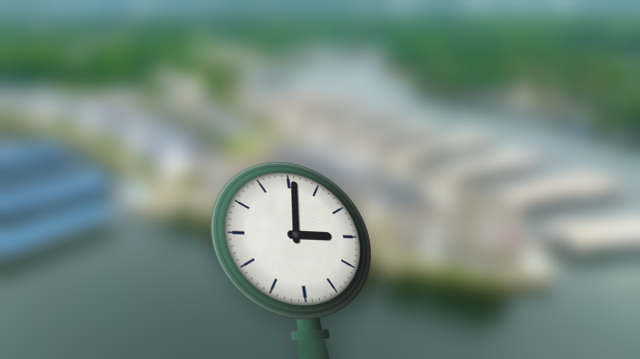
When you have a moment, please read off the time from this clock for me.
3:01
